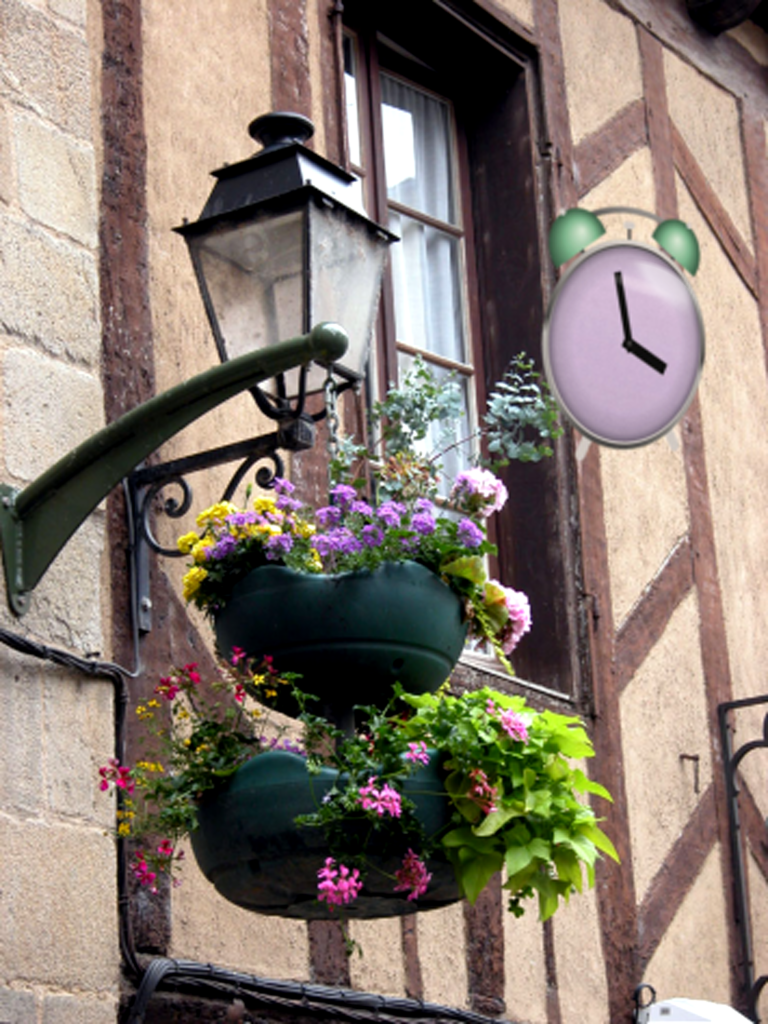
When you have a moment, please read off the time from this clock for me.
3:58
